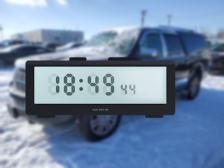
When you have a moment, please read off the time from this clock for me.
18:49:44
